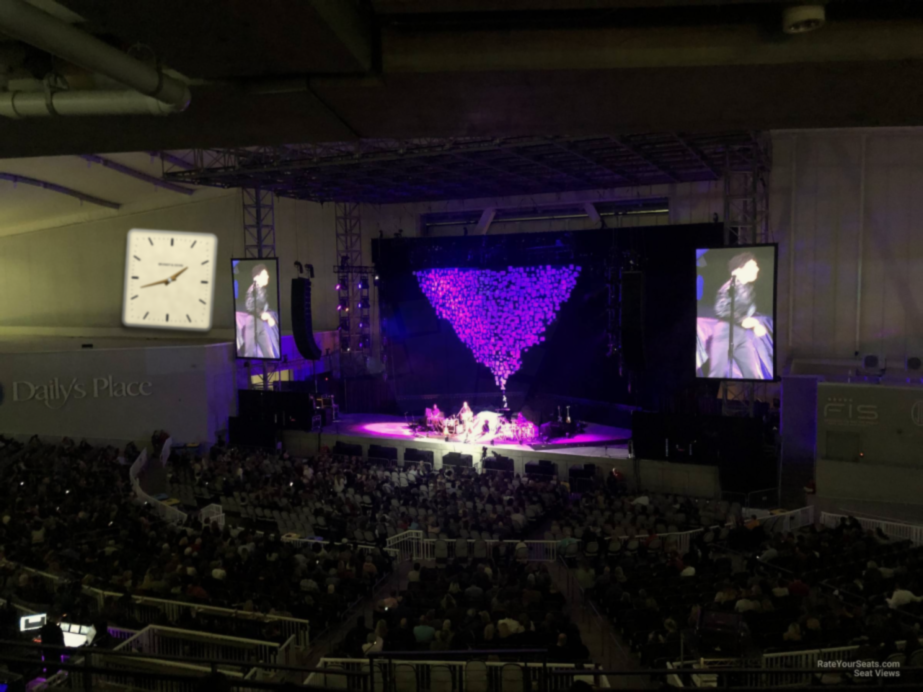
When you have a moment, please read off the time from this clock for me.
1:42
